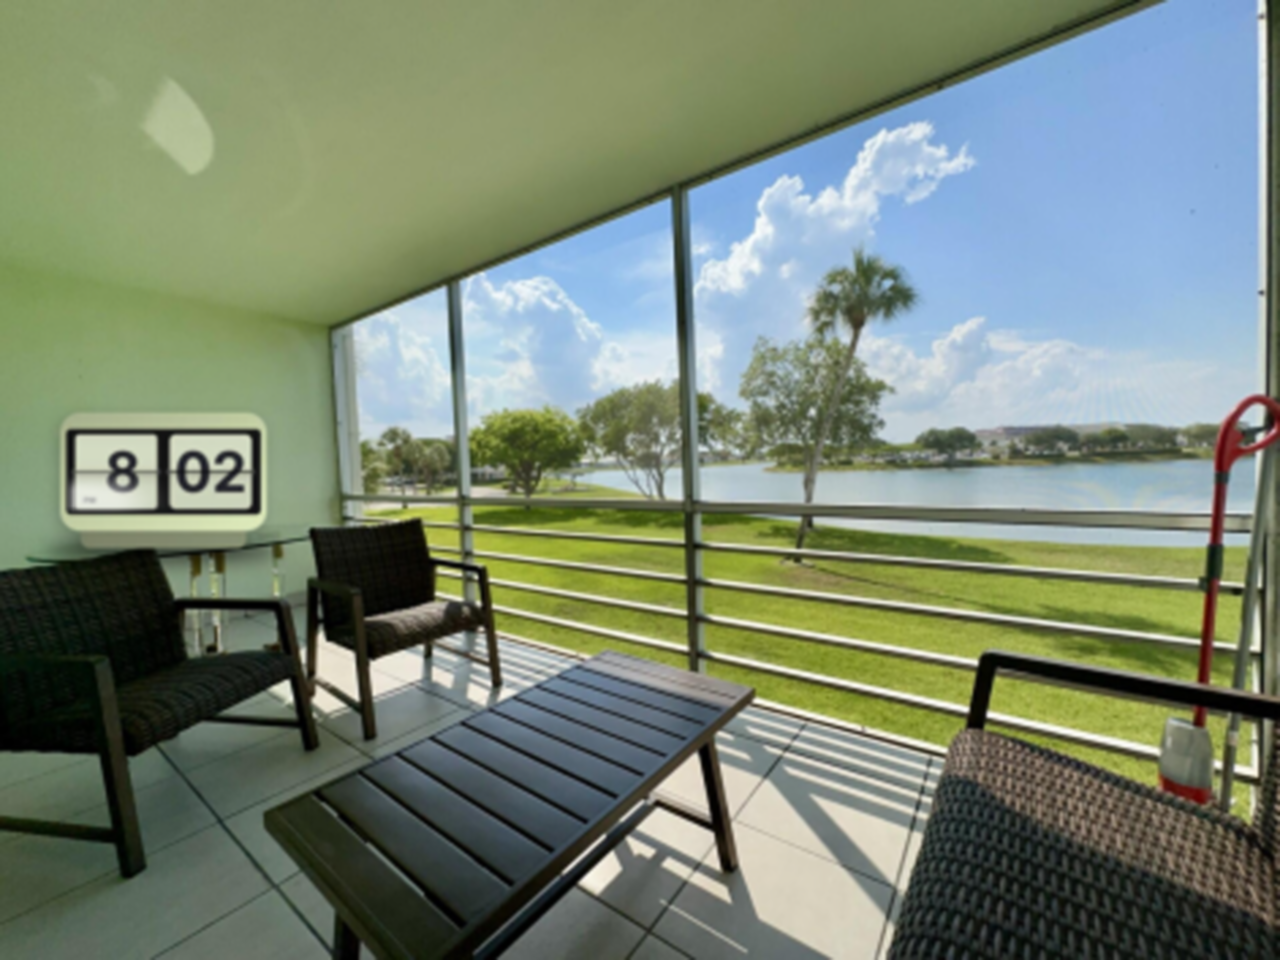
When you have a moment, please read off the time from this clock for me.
8:02
